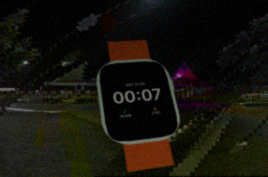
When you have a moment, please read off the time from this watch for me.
0:07
